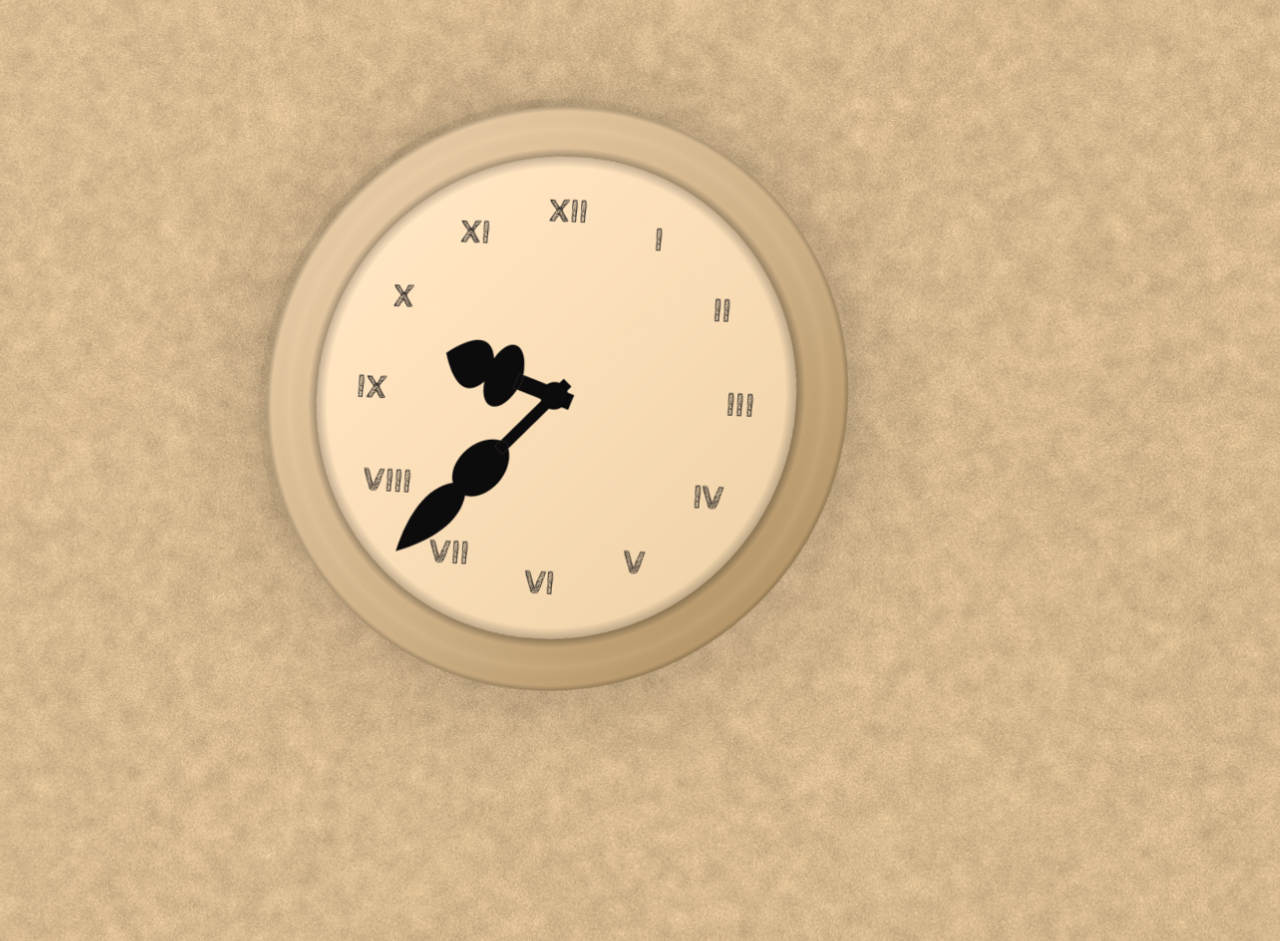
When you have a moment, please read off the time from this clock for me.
9:37
